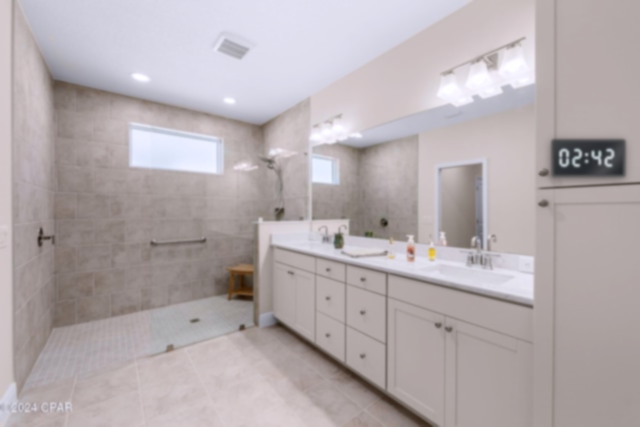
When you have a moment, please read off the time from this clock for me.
2:42
